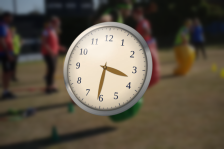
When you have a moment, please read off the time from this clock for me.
3:31
